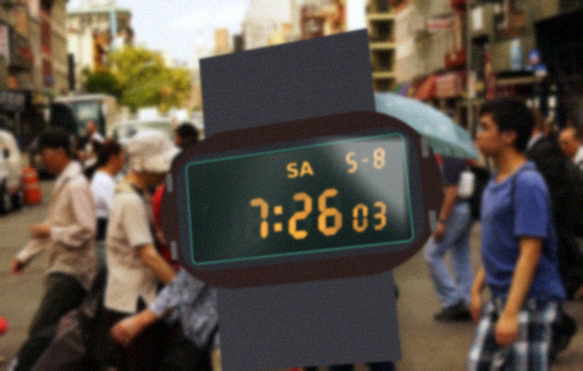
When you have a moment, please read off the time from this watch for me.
7:26:03
